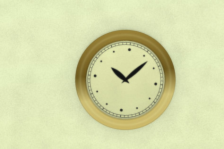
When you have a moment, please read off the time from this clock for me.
10:07
